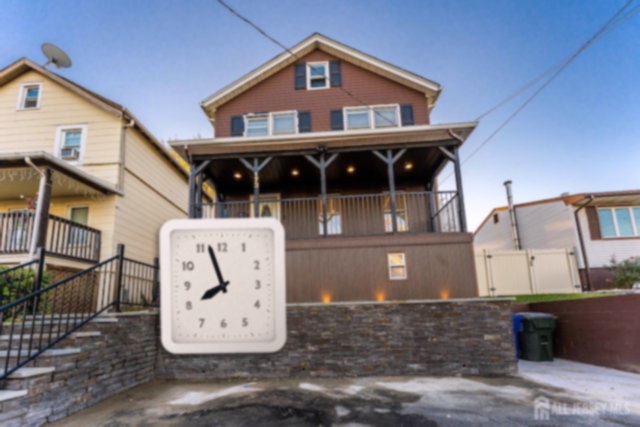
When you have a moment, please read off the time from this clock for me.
7:57
